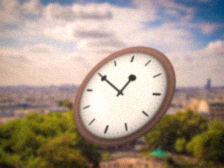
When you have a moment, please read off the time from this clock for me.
12:50
